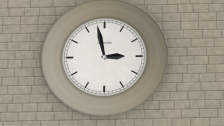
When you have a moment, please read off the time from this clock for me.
2:58
